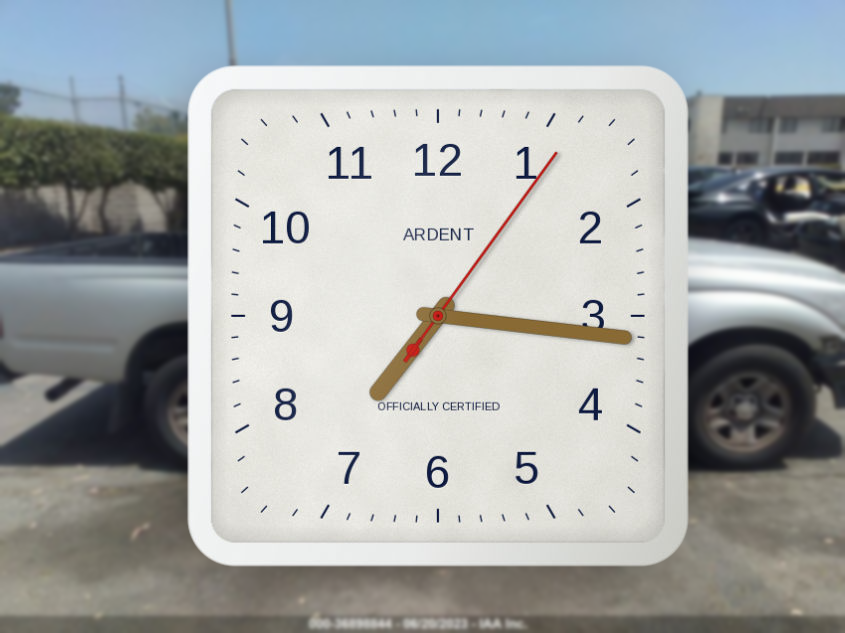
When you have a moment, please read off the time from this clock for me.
7:16:06
